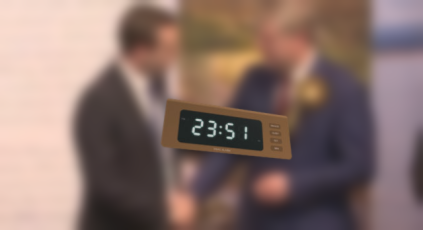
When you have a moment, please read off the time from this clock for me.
23:51
